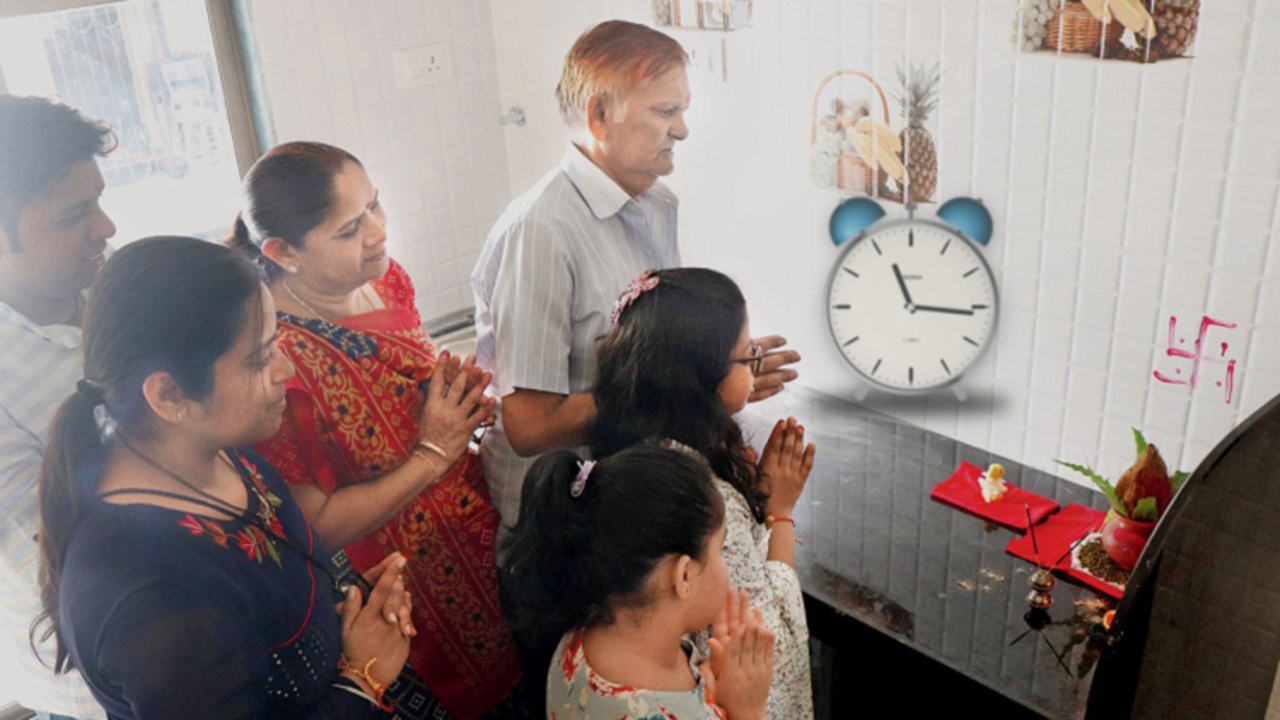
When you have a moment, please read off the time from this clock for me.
11:16
